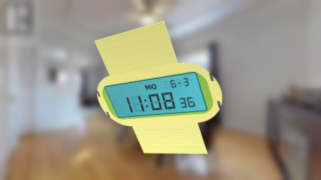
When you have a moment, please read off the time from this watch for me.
11:08:36
